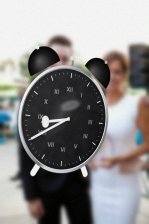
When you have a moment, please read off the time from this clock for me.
8:40
